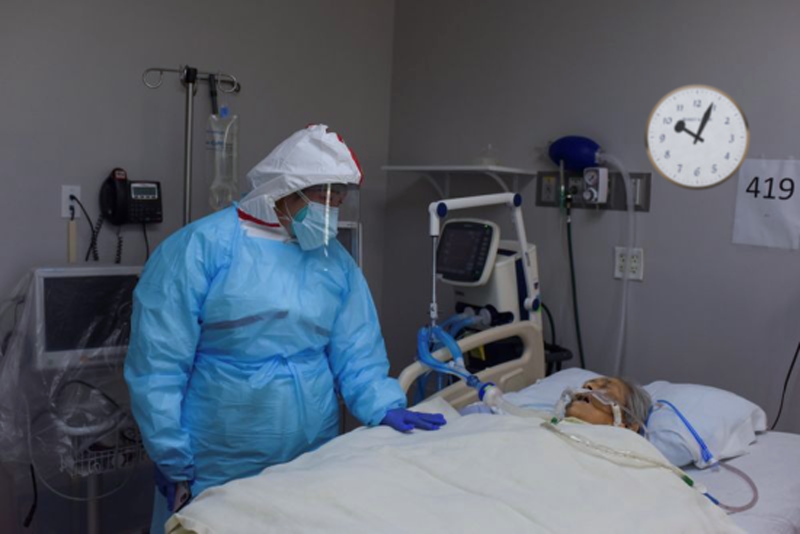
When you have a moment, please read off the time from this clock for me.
10:04
